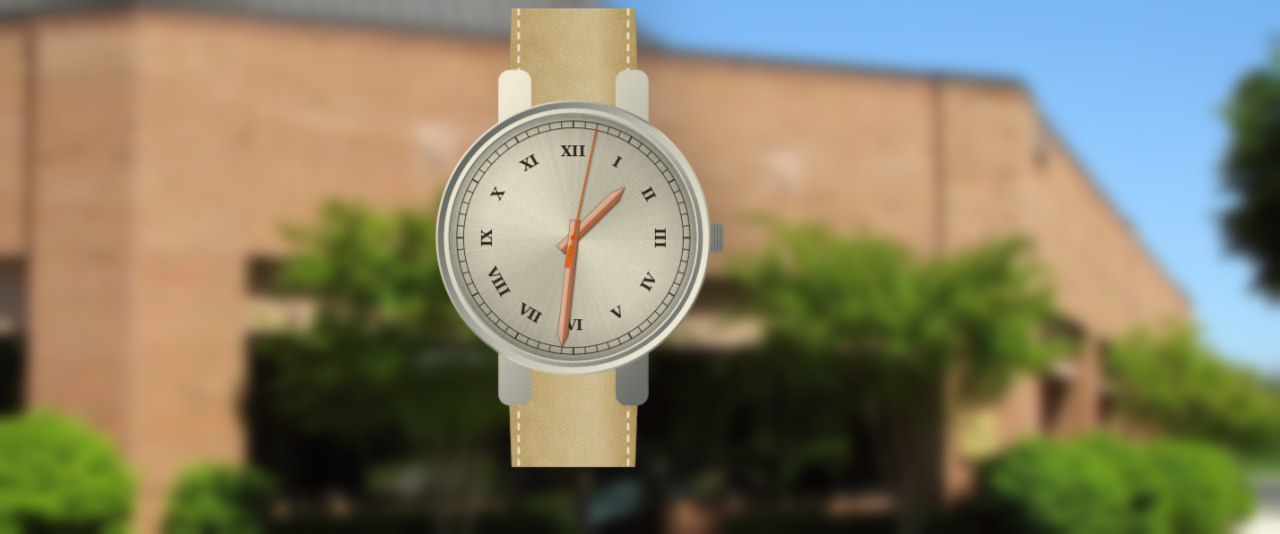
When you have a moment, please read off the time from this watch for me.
1:31:02
